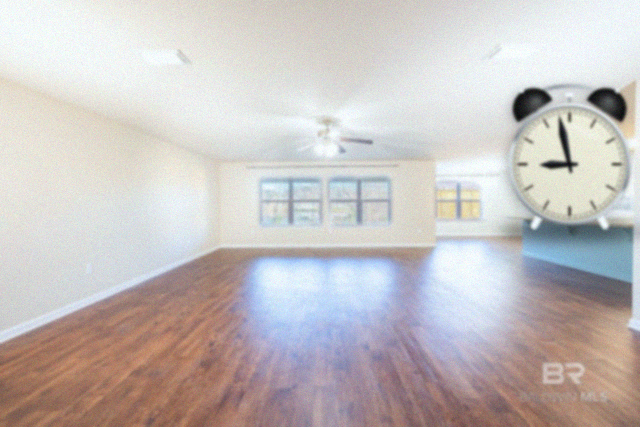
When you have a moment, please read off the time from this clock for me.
8:58
